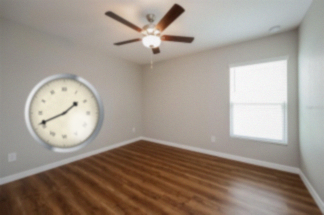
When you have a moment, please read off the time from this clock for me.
1:41
